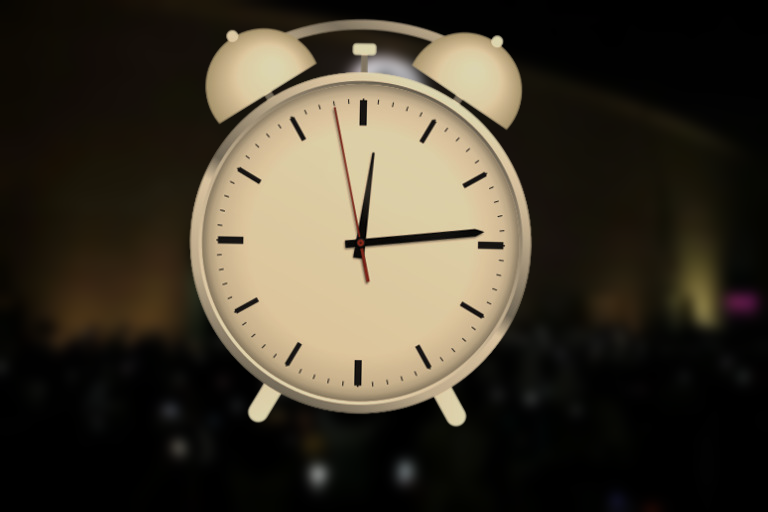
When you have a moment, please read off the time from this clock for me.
12:13:58
